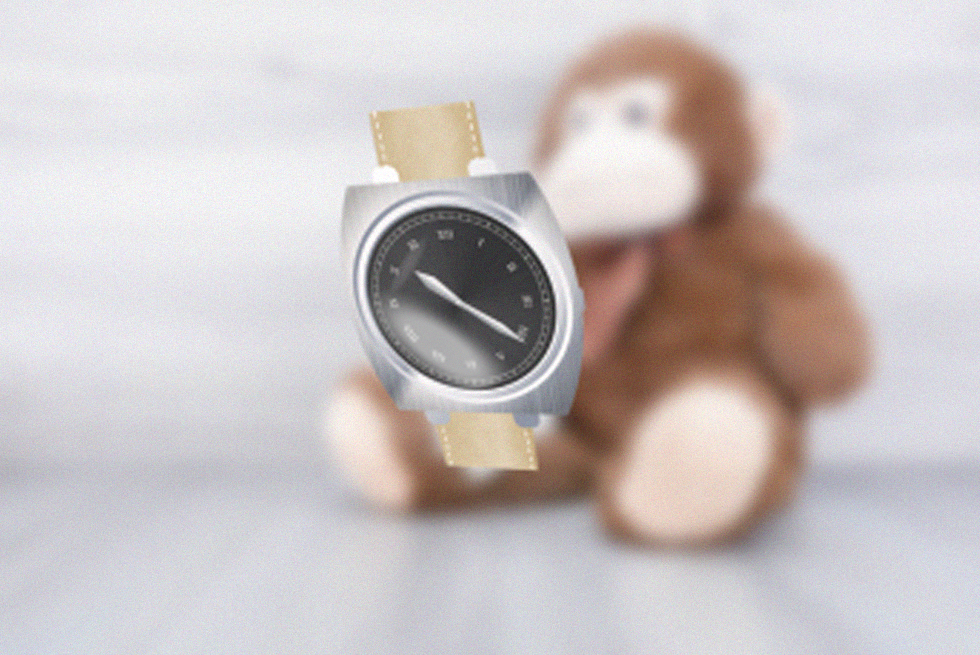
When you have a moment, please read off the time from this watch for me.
10:21
